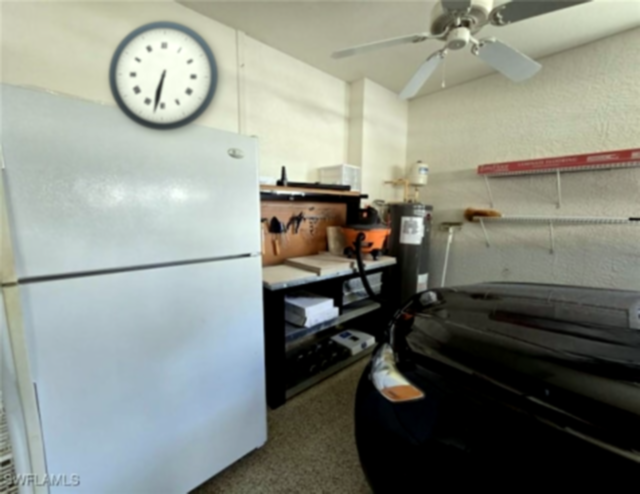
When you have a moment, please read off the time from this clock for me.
6:32
